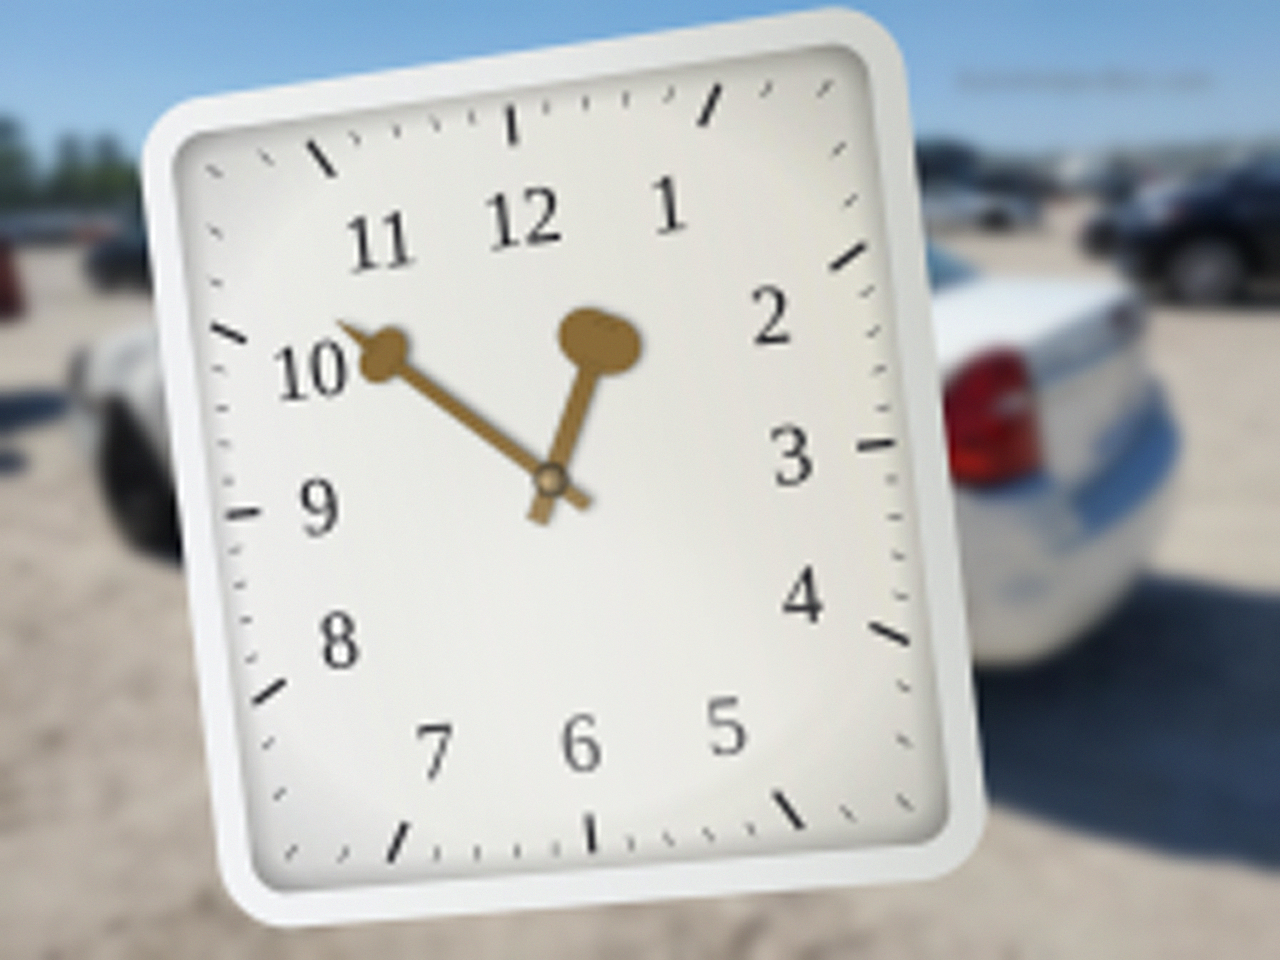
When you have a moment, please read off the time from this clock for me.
12:52
